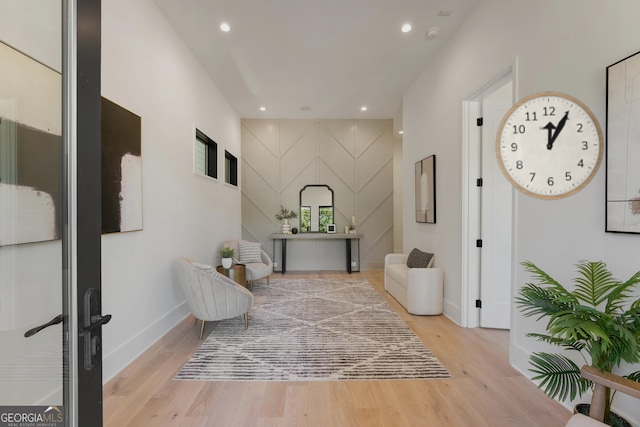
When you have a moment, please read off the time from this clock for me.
12:05
